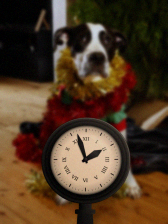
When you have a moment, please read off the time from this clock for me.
1:57
